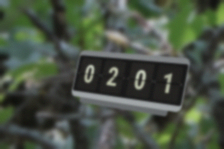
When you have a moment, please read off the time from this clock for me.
2:01
